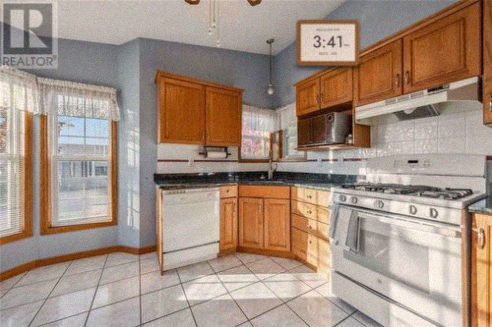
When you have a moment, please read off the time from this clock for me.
3:41
